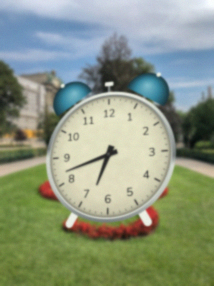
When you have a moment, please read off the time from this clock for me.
6:42
